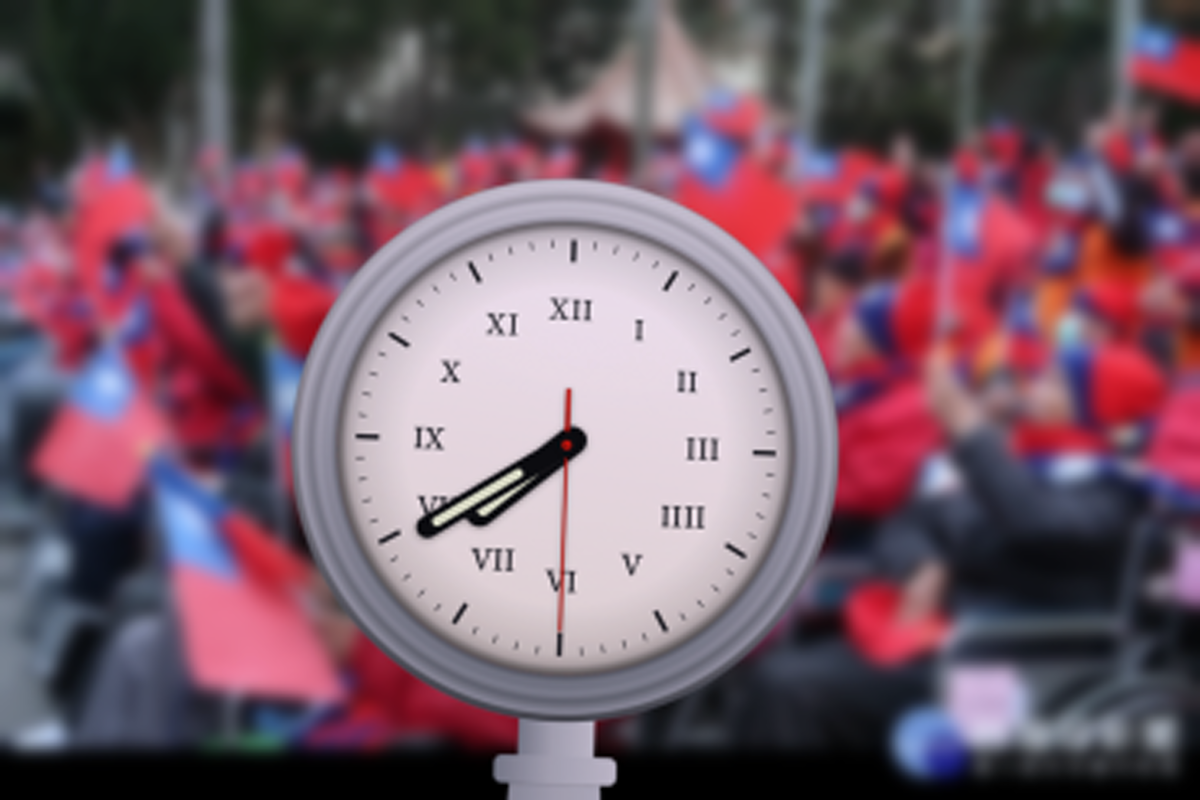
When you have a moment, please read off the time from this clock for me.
7:39:30
